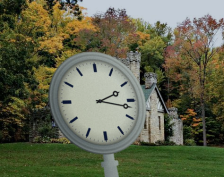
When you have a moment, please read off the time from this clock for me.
2:17
